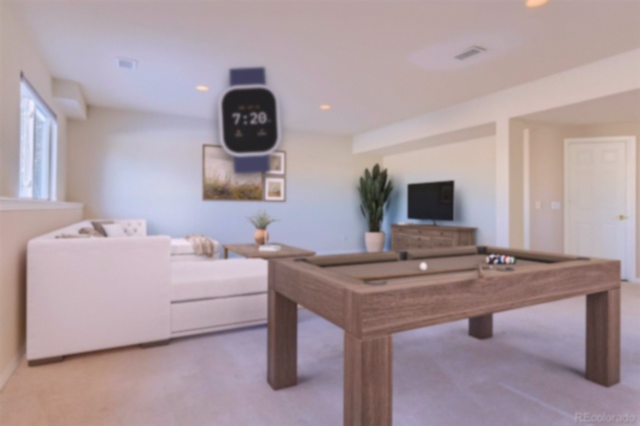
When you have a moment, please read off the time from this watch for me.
7:20
